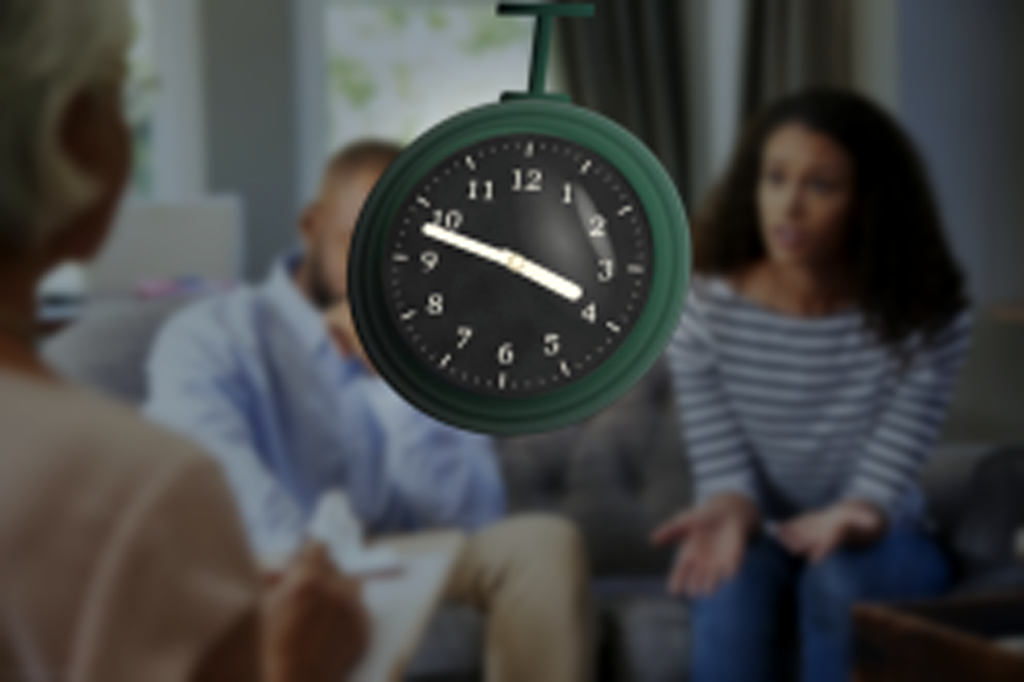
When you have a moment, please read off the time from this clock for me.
3:48
